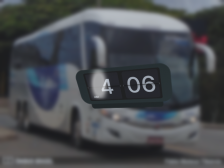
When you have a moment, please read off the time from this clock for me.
4:06
